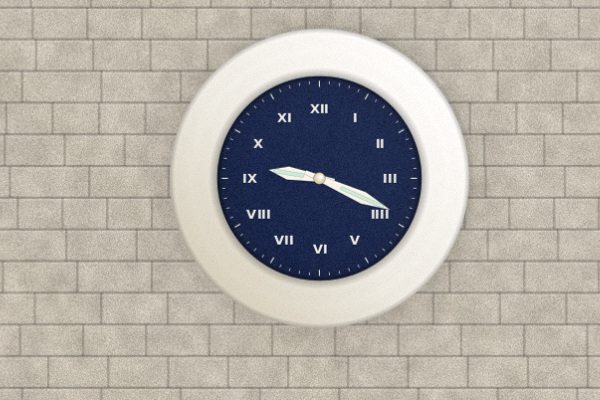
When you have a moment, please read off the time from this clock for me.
9:19
